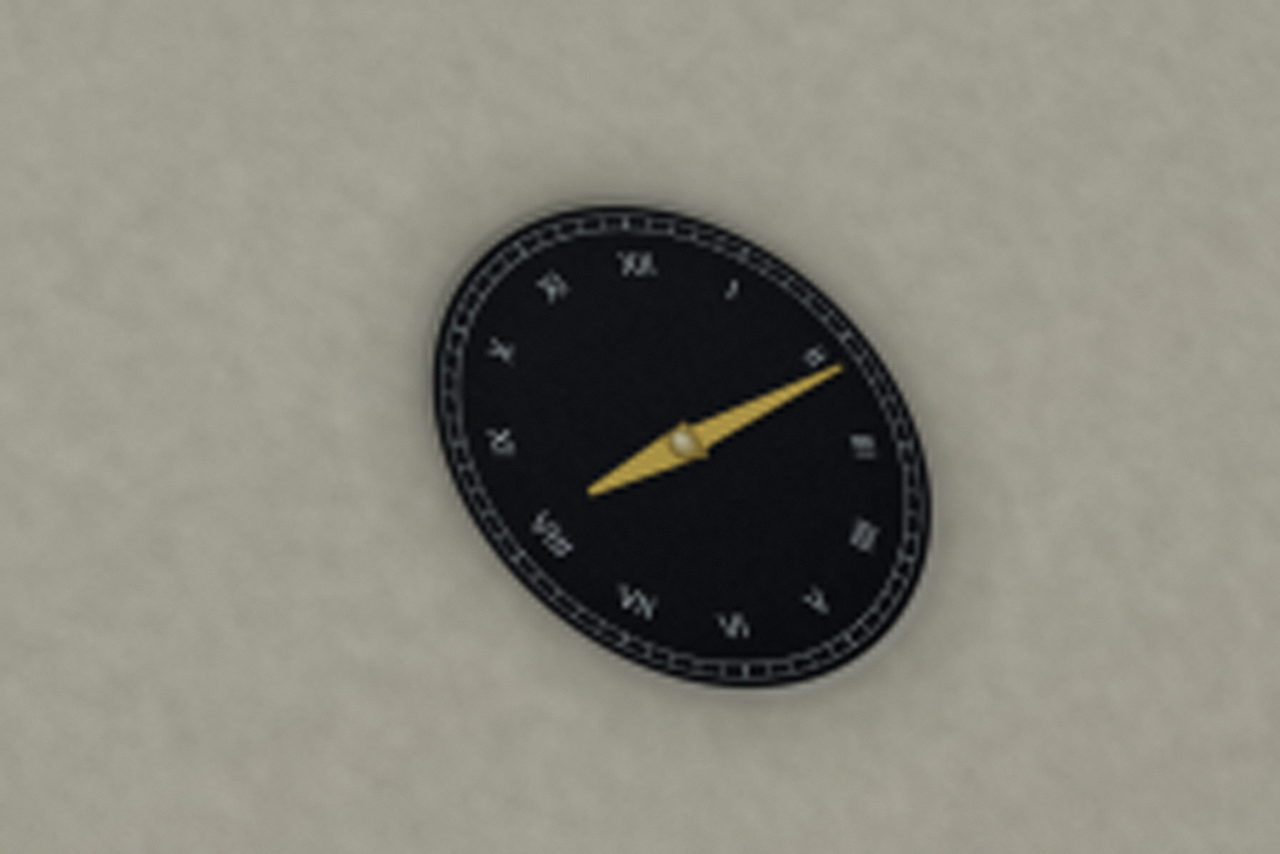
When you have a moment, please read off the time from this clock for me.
8:11
